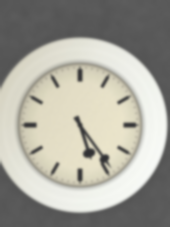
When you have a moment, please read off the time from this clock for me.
5:24
